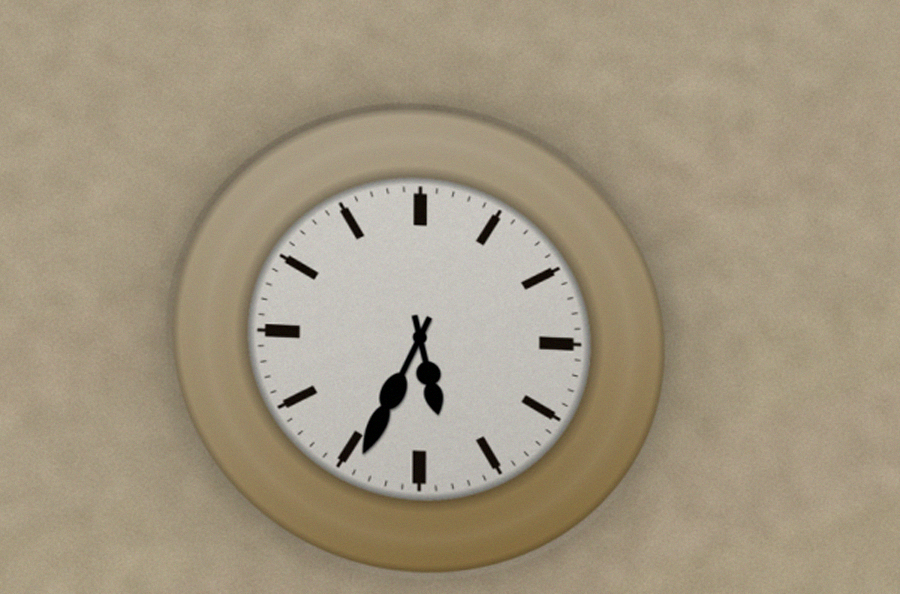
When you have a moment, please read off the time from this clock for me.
5:34
